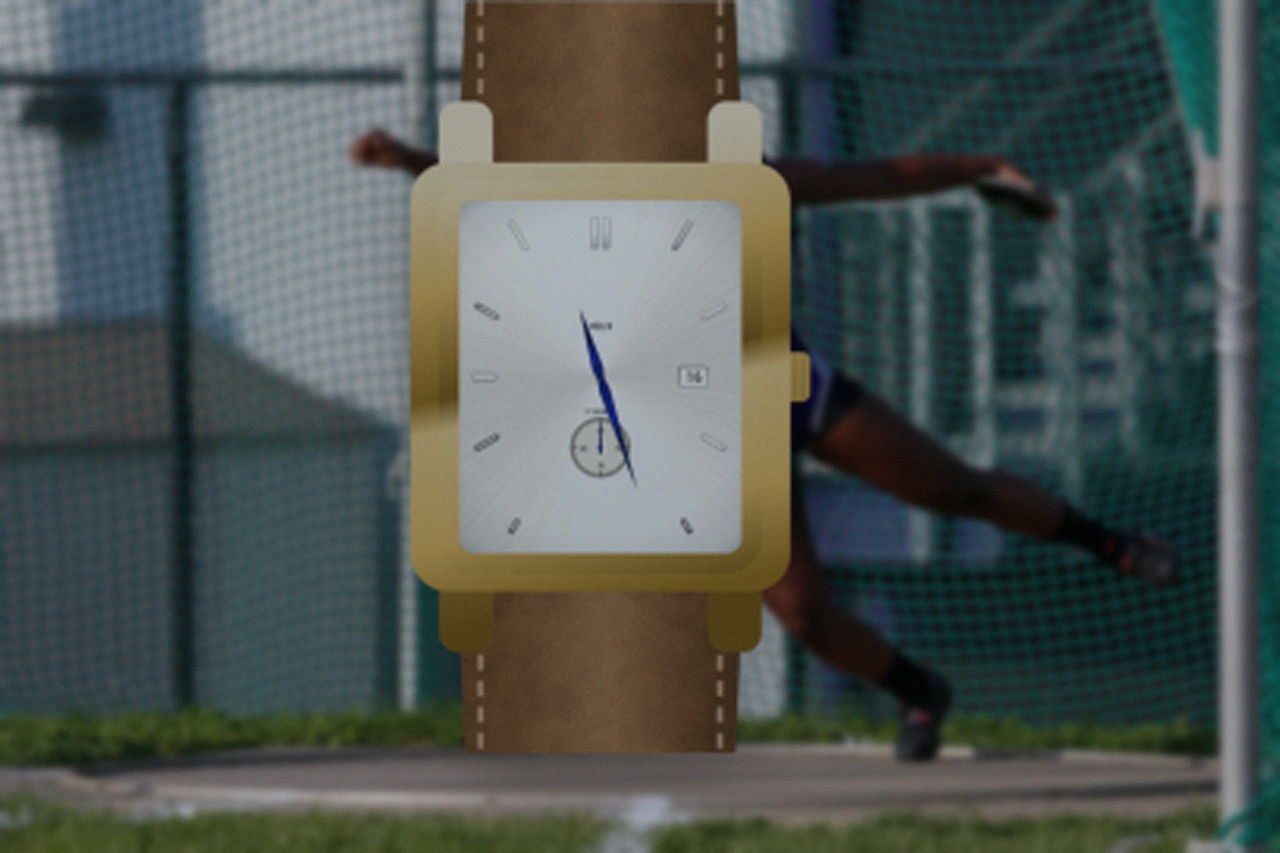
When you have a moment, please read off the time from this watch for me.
11:27
